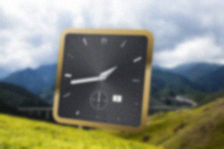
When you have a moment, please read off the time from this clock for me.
1:43
